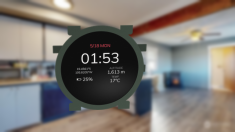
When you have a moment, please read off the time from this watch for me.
1:53
